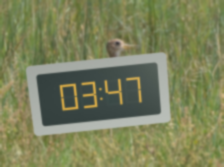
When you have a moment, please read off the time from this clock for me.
3:47
